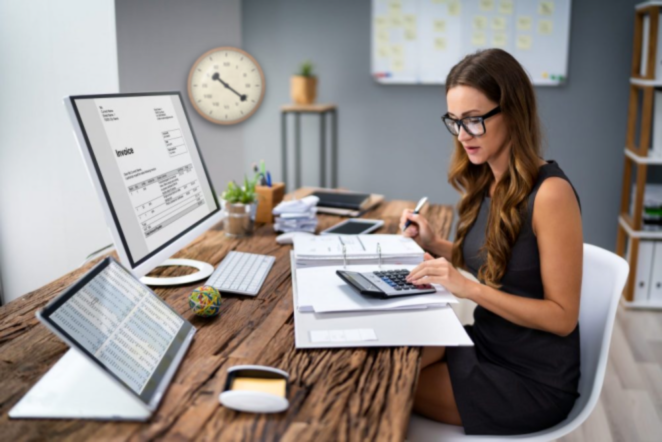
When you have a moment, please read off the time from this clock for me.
10:21
